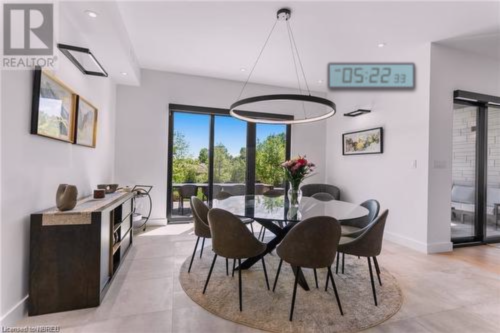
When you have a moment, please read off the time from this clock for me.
5:22
